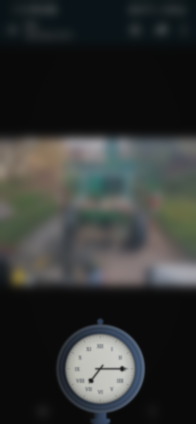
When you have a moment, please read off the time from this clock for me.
7:15
